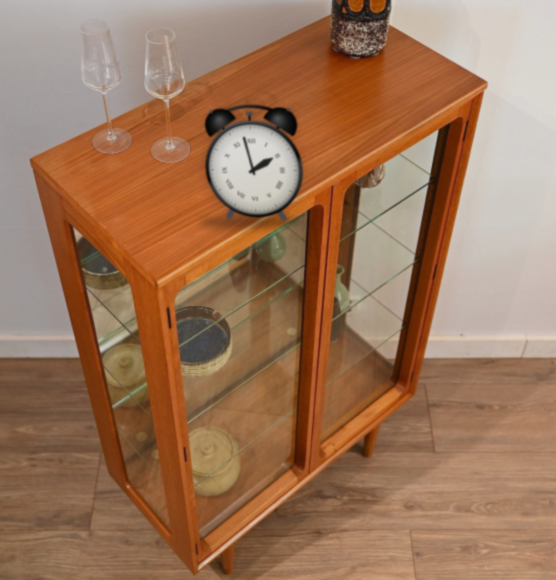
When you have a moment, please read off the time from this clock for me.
1:58
